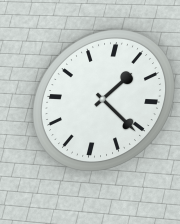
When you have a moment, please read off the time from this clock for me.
1:21
